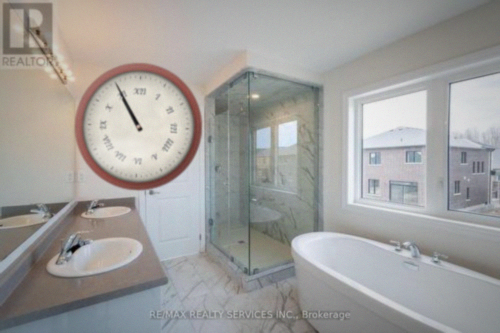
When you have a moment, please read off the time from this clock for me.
10:55
